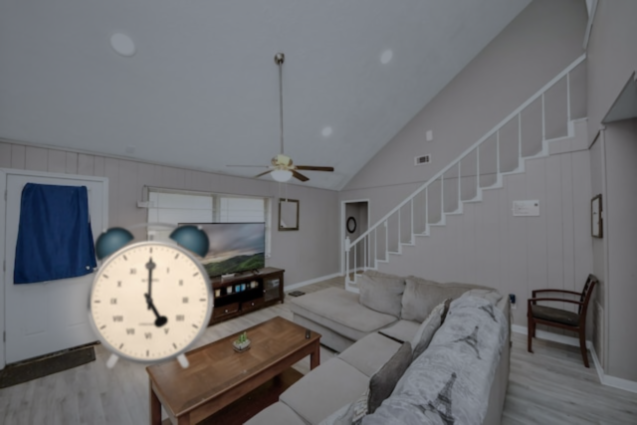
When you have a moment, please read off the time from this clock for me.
5:00
